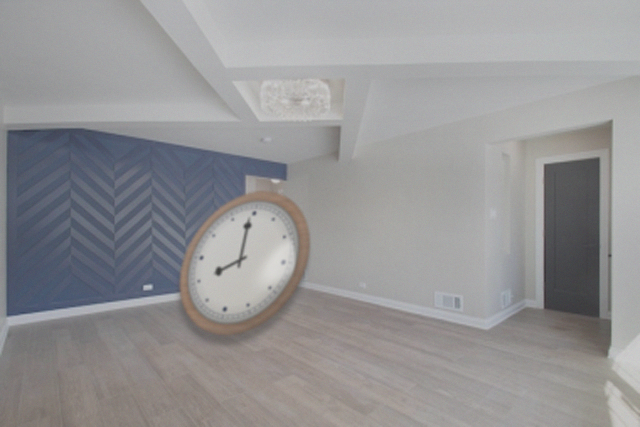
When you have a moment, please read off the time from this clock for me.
7:59
